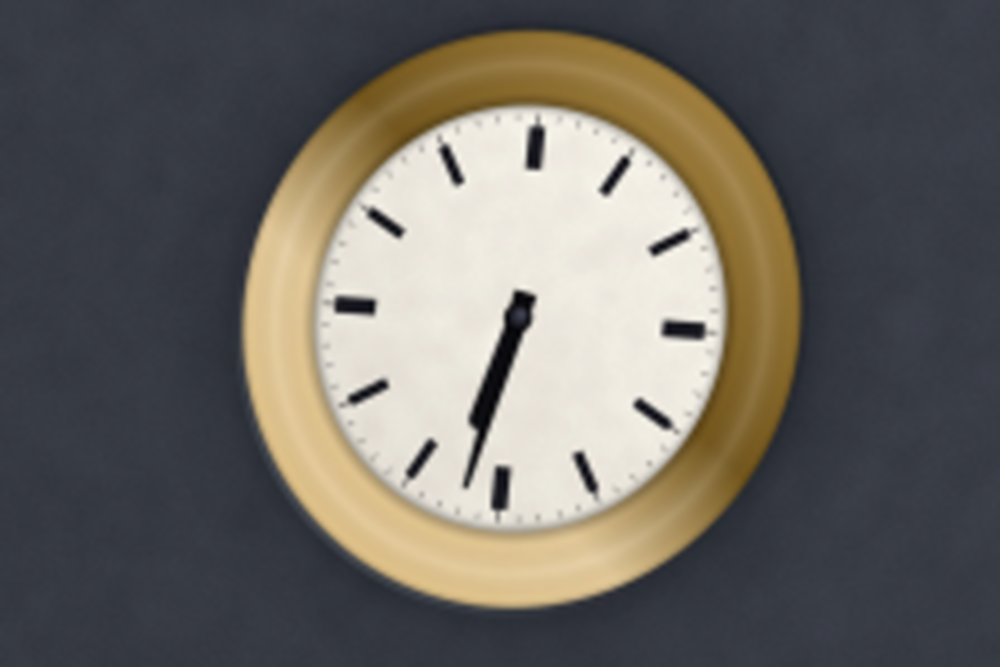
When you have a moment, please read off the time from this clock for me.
6:32
